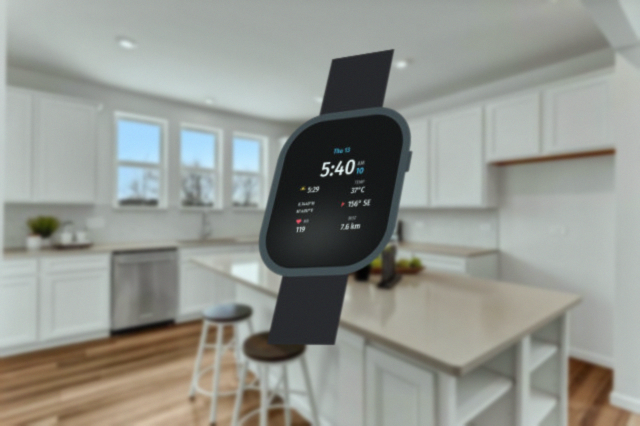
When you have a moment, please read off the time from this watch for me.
5:40
